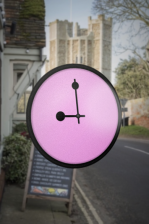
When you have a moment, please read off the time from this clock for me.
8:59
